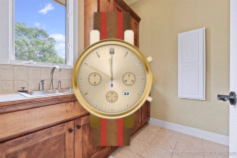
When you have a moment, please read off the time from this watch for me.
11:50
